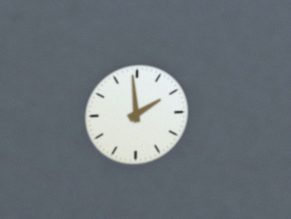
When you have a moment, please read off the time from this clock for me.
1:59
